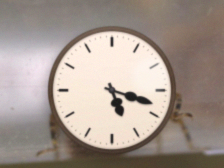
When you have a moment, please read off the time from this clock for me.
5:18
